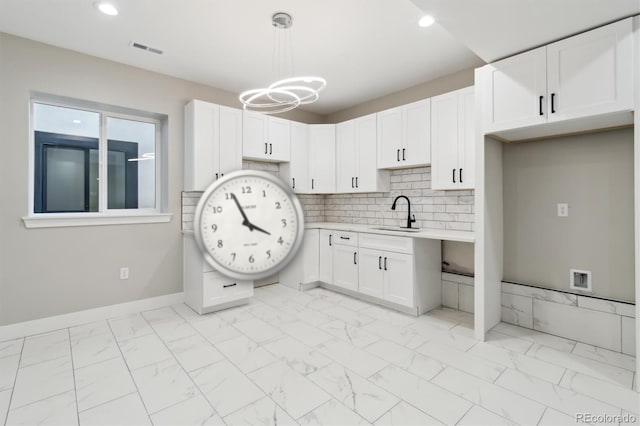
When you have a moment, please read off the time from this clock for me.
3:56
